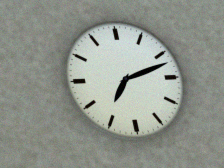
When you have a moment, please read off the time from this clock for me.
7:12
